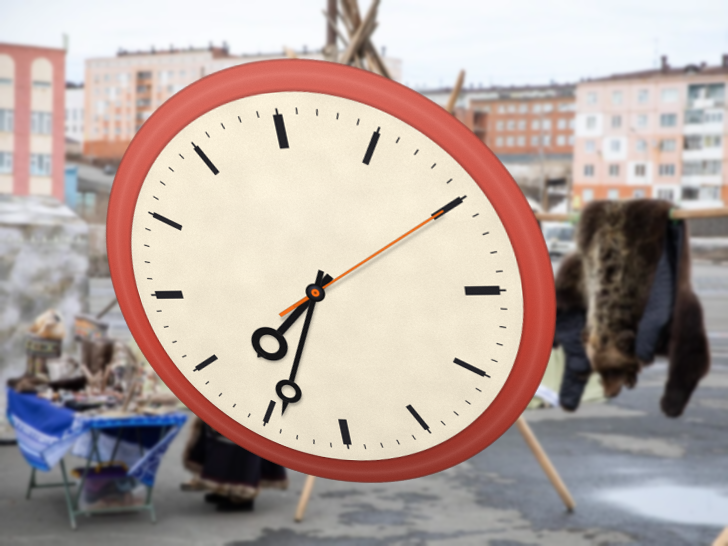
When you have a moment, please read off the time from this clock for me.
7:34:10
